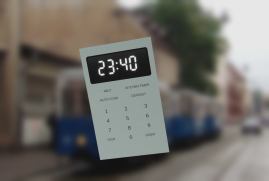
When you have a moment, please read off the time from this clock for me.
23:40
